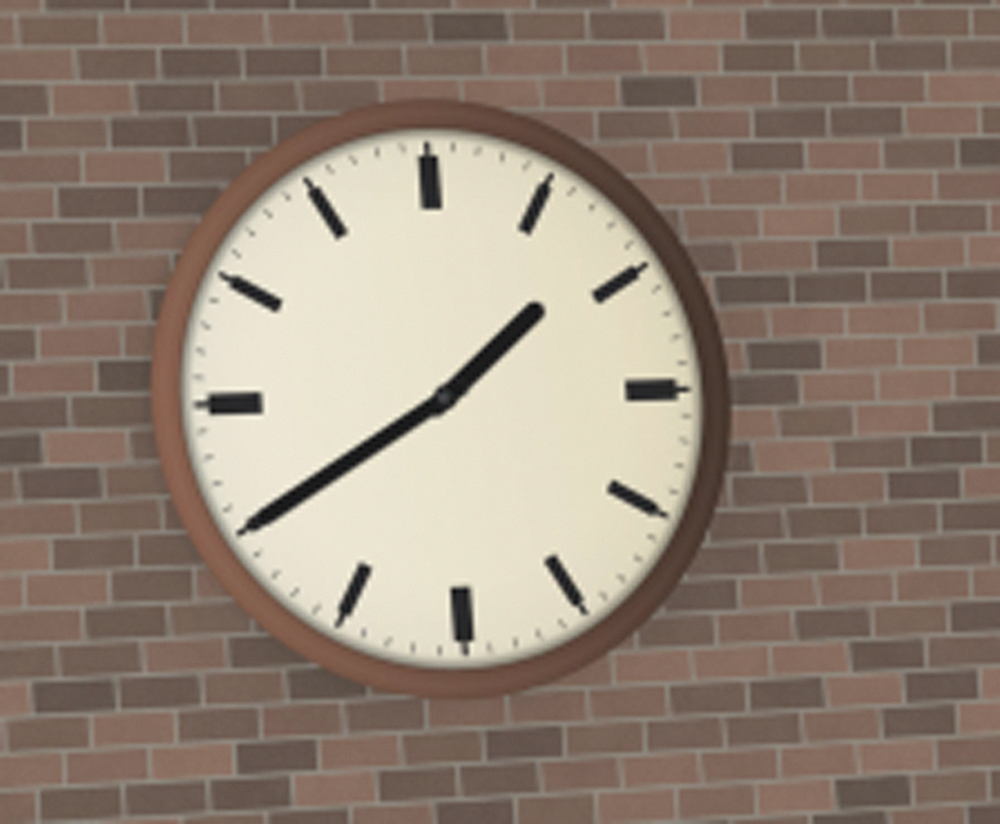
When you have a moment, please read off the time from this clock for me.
1:40
